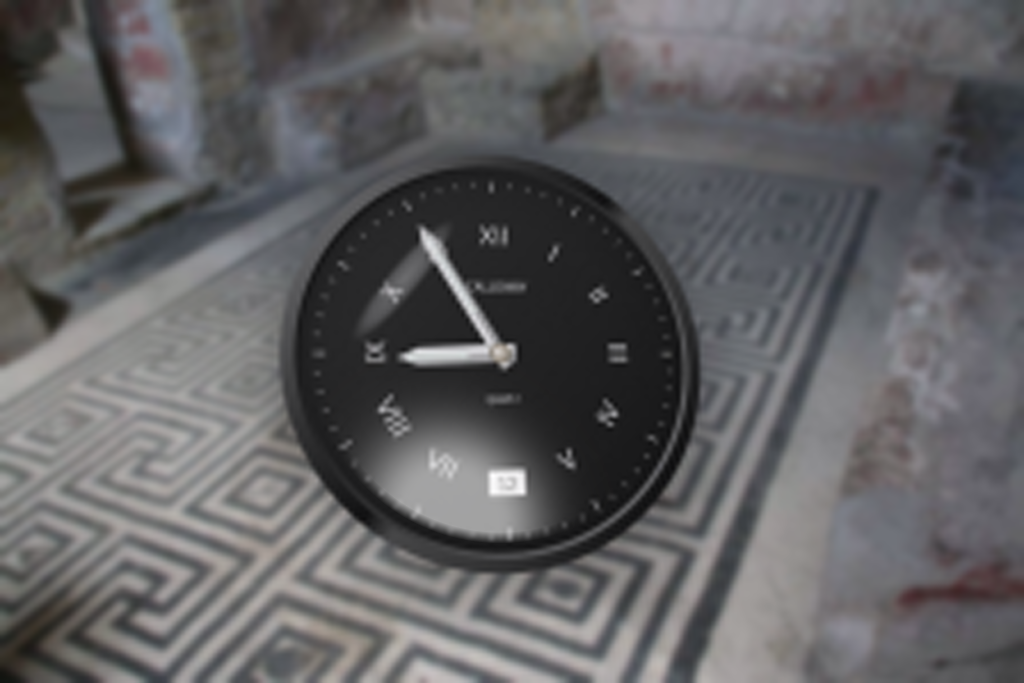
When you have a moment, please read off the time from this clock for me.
8:55
